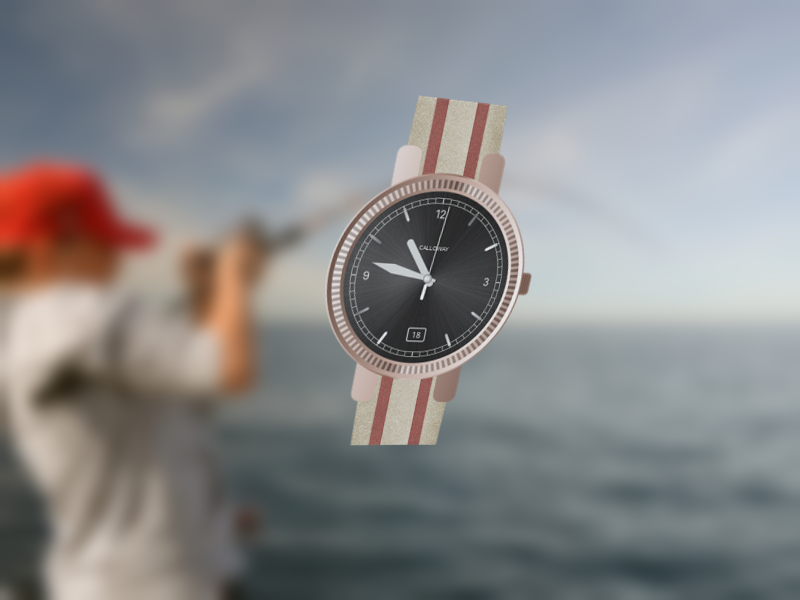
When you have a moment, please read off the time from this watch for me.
10:47:01
